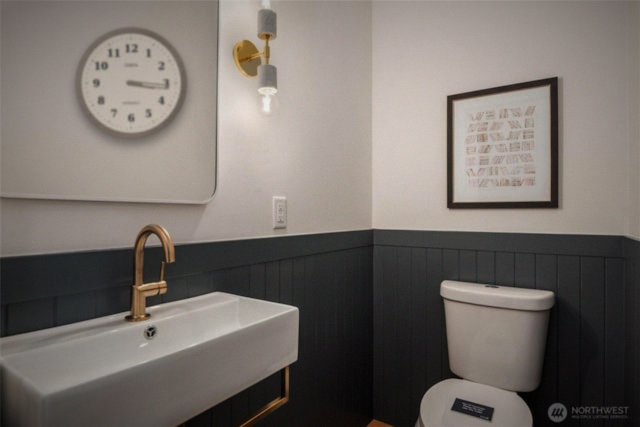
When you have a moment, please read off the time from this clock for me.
3:16
